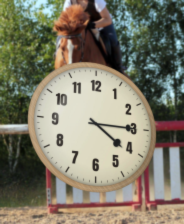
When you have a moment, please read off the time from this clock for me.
4:15
